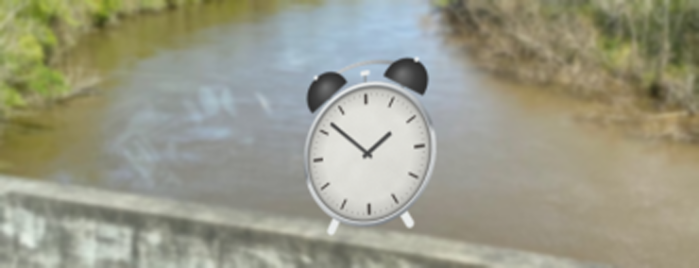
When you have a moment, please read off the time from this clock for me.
1:52
